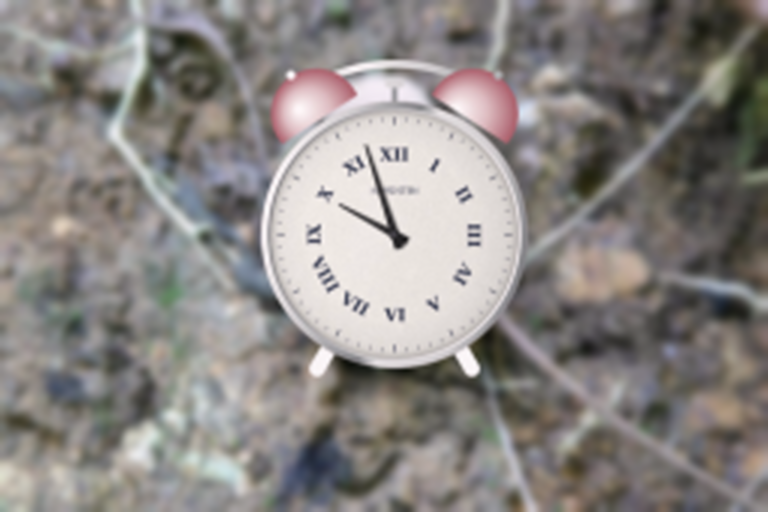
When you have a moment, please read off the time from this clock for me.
9:57
